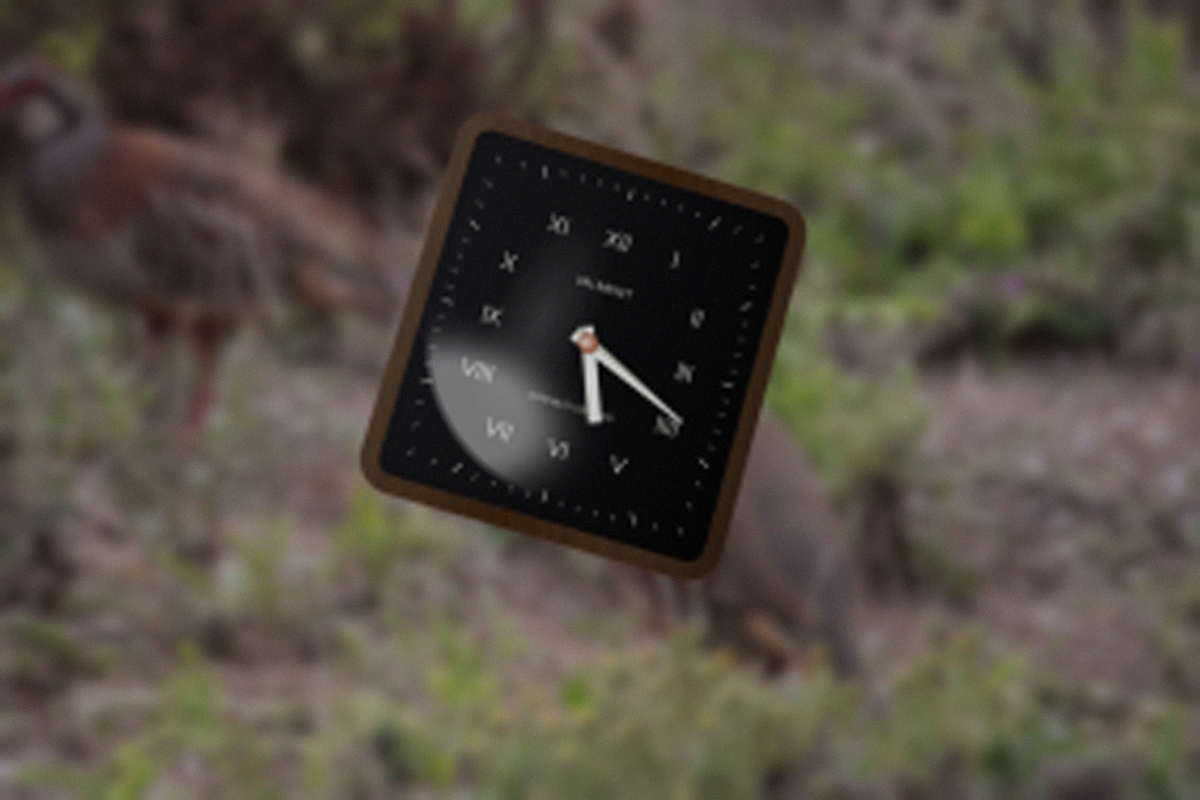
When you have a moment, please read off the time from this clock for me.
5:19
